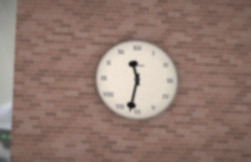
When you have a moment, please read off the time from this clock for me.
11:32
